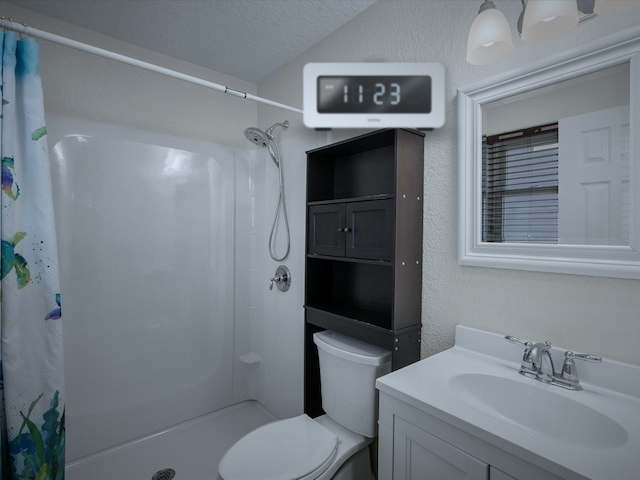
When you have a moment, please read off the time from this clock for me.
11:23
